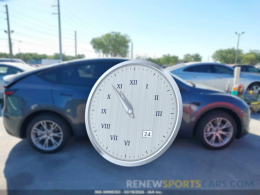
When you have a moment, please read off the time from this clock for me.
10:53
